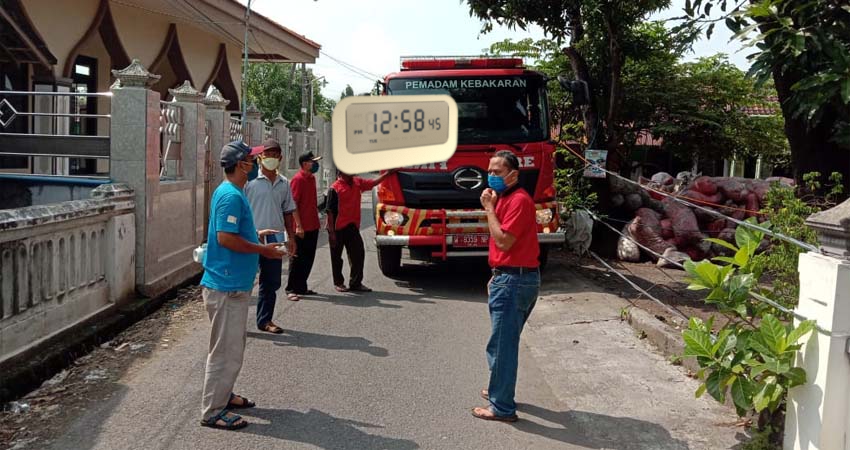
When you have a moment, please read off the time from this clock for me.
12:58:45
